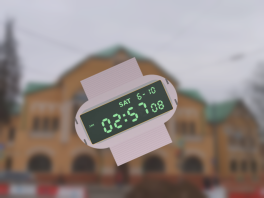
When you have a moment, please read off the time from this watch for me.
2:57:08
